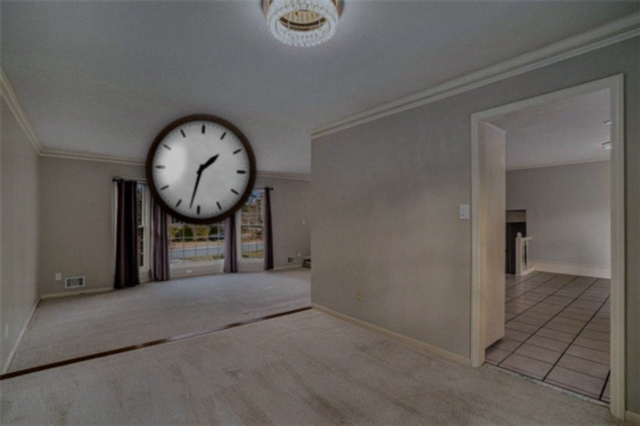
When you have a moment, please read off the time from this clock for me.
1:32
